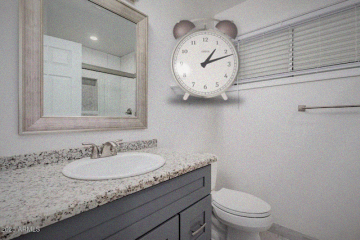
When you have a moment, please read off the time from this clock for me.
1:12
